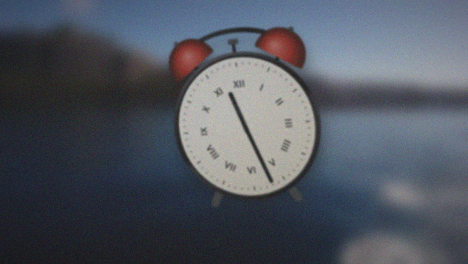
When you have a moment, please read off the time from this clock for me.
11:27
